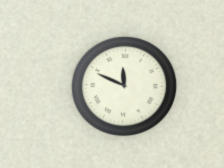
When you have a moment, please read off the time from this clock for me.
11:49
